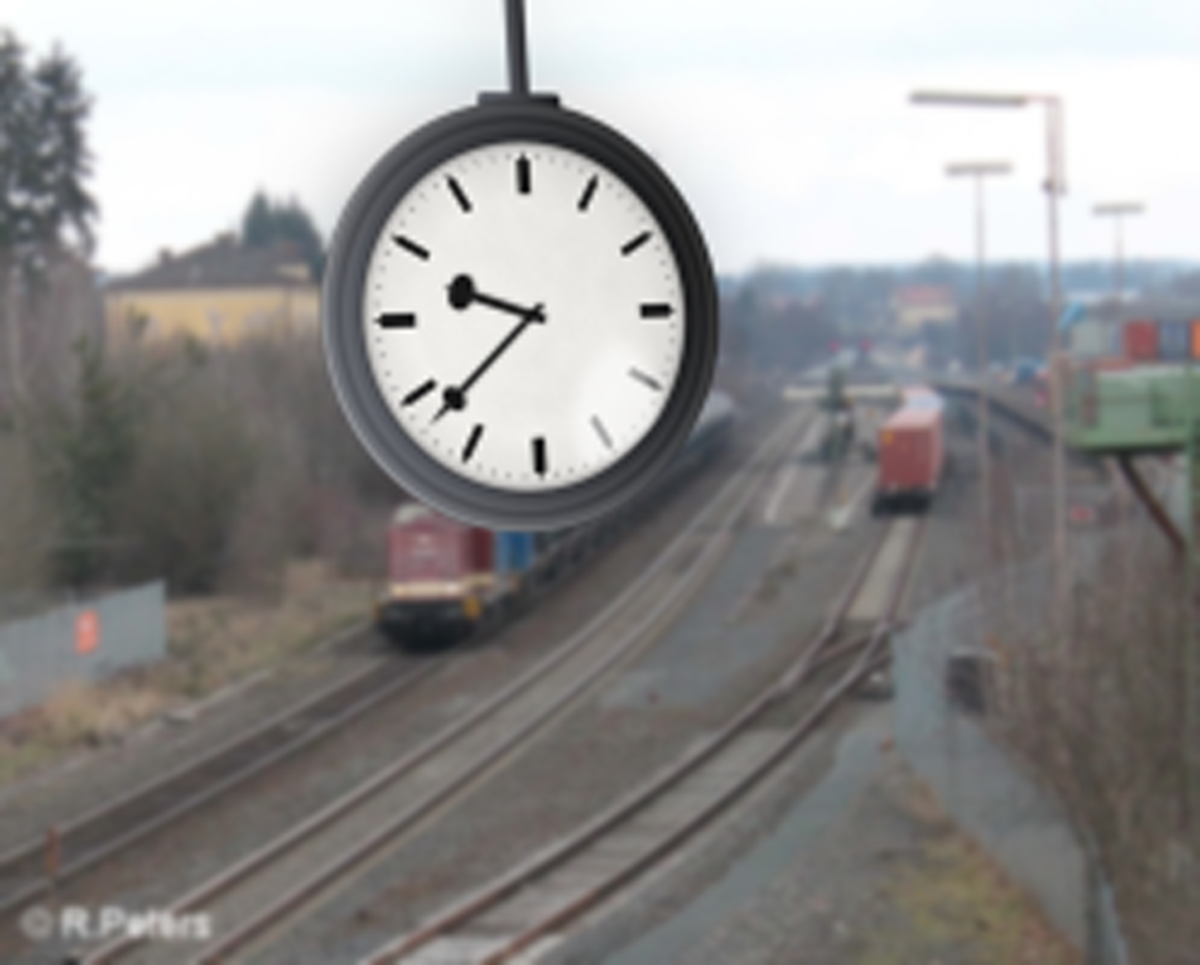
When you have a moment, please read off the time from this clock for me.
9:38
